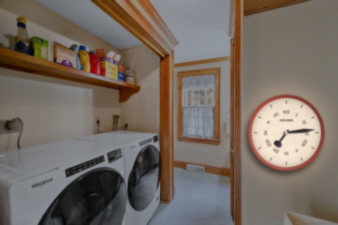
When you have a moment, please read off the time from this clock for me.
7:14
